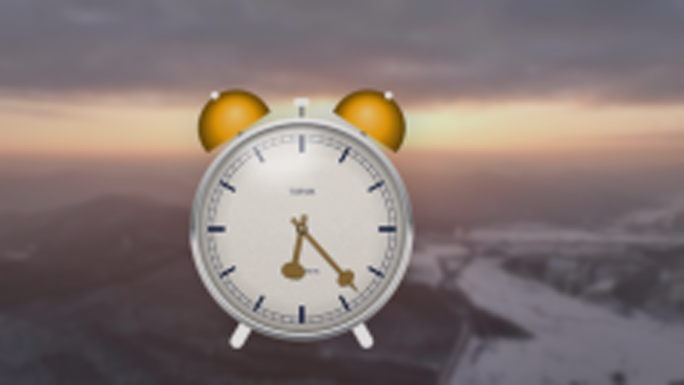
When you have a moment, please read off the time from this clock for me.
6:23
